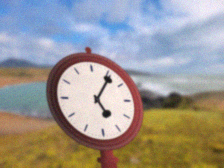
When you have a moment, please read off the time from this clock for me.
5:06
